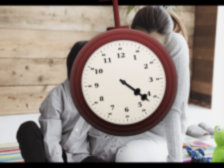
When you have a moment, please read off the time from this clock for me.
4:22
